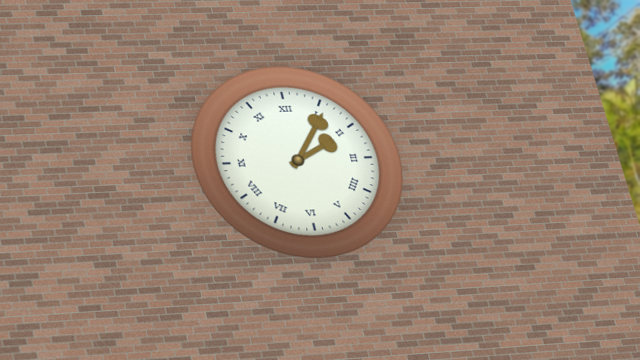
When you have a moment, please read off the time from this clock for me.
2:06
